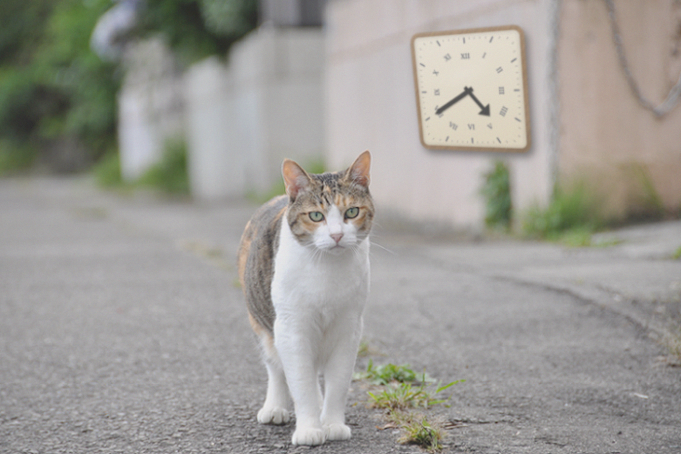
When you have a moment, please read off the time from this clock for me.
4:40
